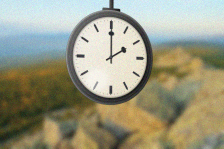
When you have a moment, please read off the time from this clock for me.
2:00
